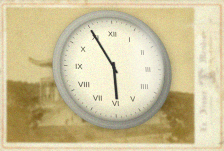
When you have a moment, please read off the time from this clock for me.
5:55
